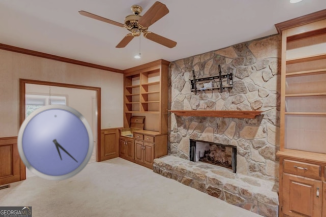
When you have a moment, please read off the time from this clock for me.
5:22
